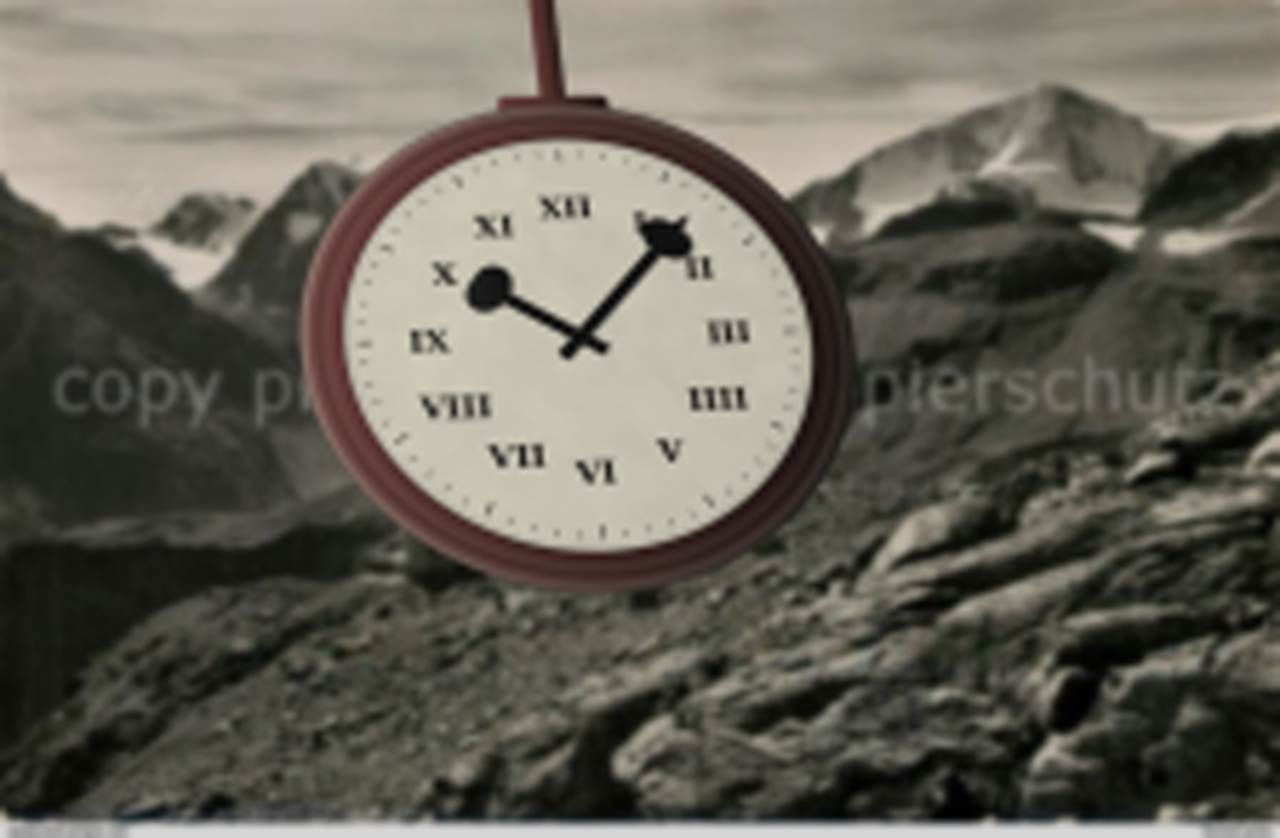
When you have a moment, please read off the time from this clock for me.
10:07
